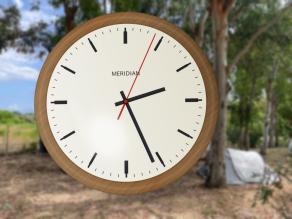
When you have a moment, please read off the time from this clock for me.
2:26:04
